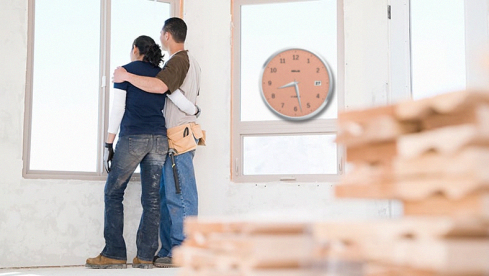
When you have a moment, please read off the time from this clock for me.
8:28
